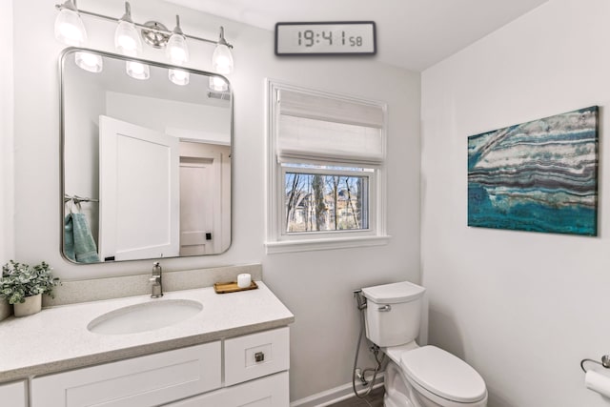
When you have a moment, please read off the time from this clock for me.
19:41:58
